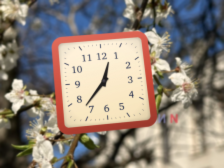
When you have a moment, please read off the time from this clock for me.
12:37
